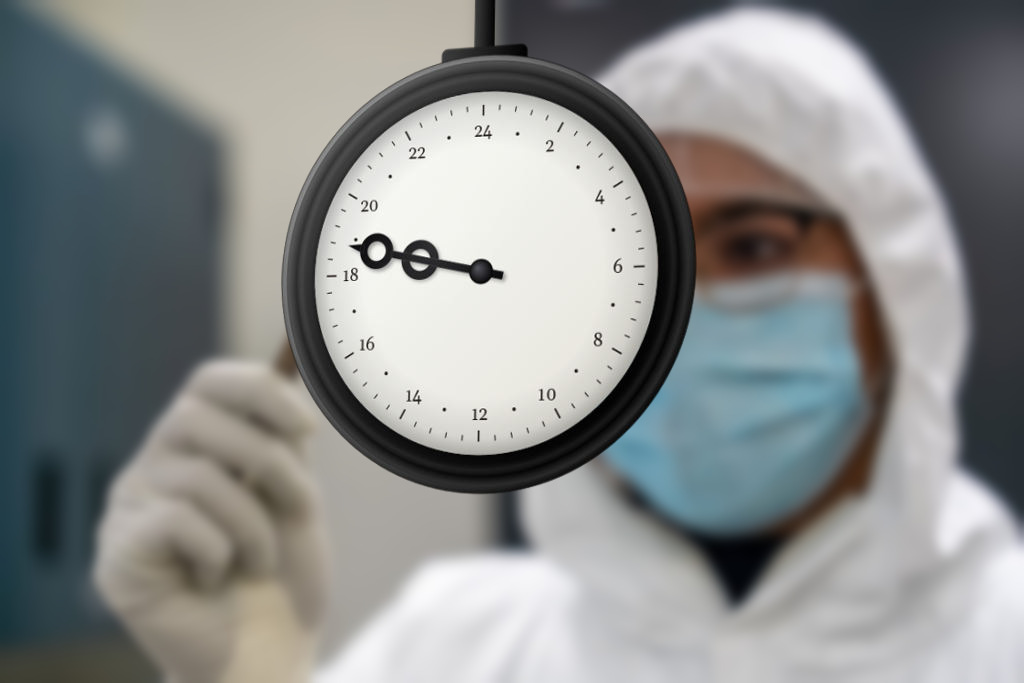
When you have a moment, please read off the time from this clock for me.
18:47
